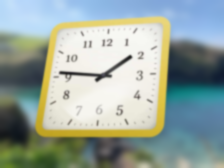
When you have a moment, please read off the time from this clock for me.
1:46
